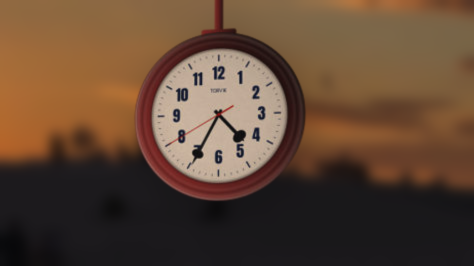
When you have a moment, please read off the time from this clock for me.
4:34:40
